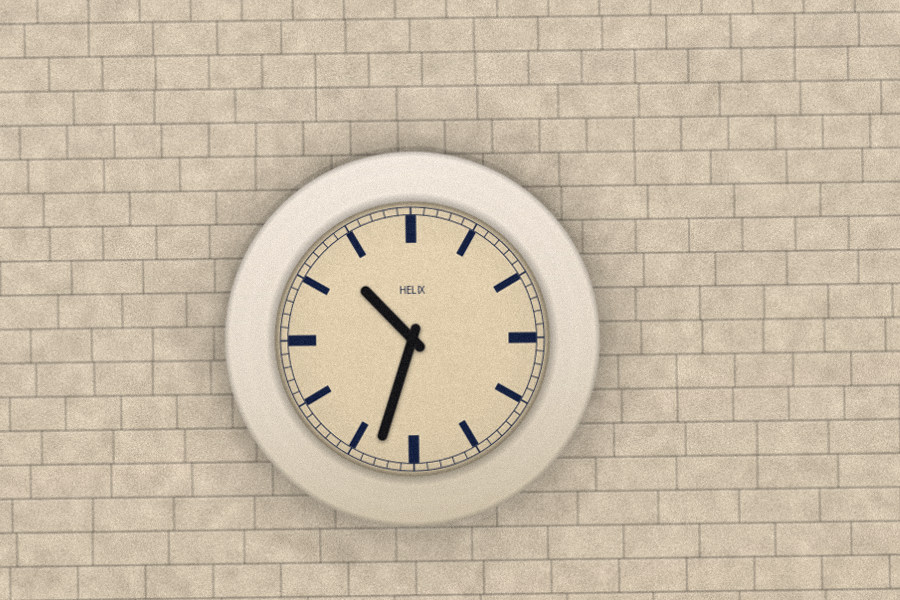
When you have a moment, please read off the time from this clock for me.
10:33
